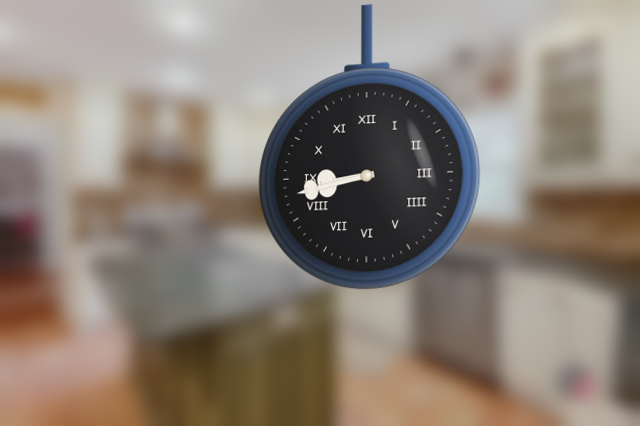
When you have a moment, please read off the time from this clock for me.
8:43
